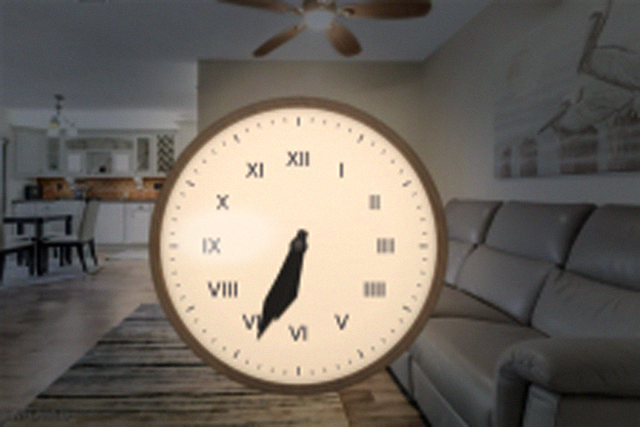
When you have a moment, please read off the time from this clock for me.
6:34
